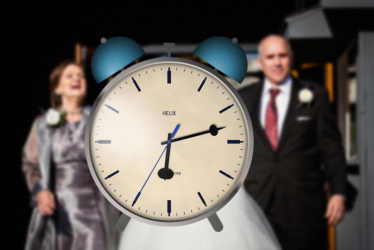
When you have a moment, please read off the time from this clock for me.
6:12:35
